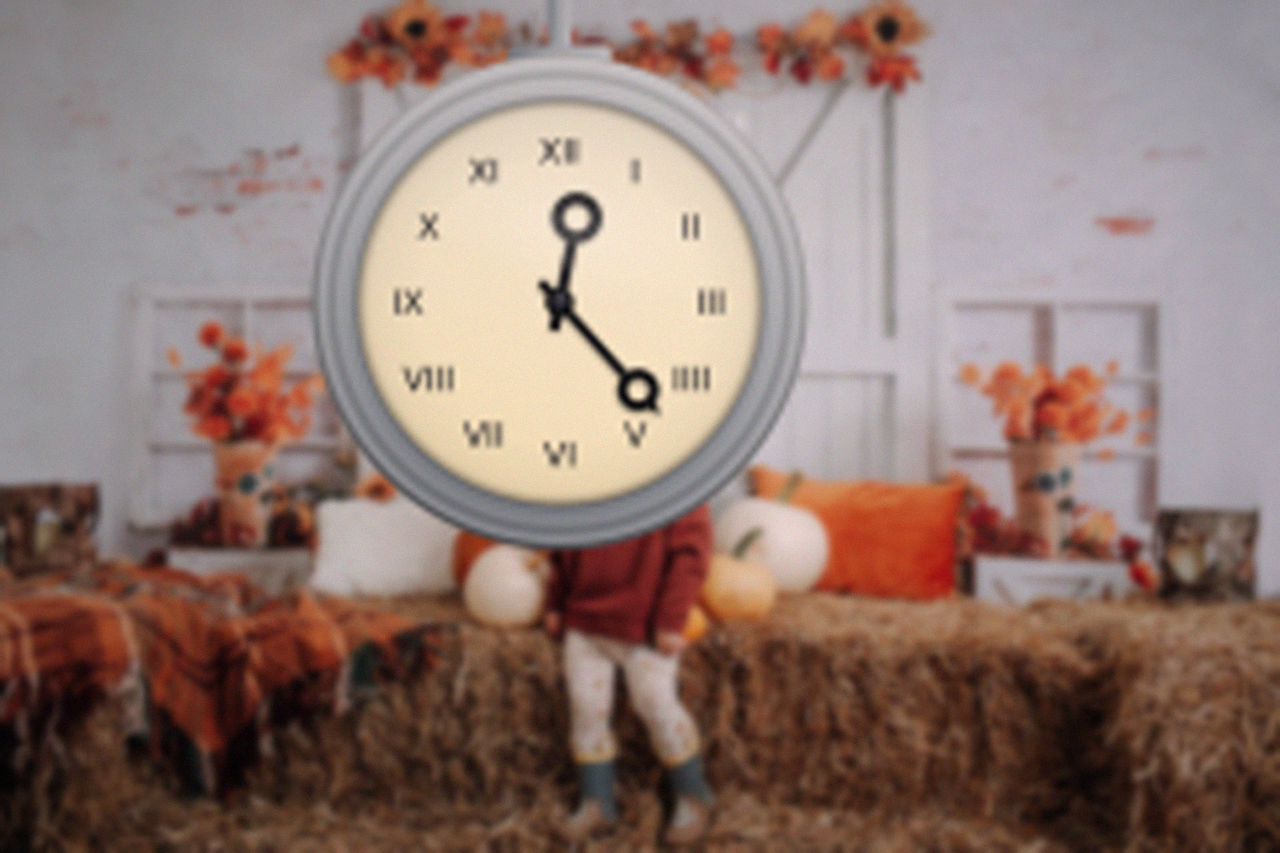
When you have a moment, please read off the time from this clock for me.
12:23
